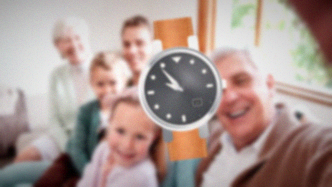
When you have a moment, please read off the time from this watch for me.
9:54
